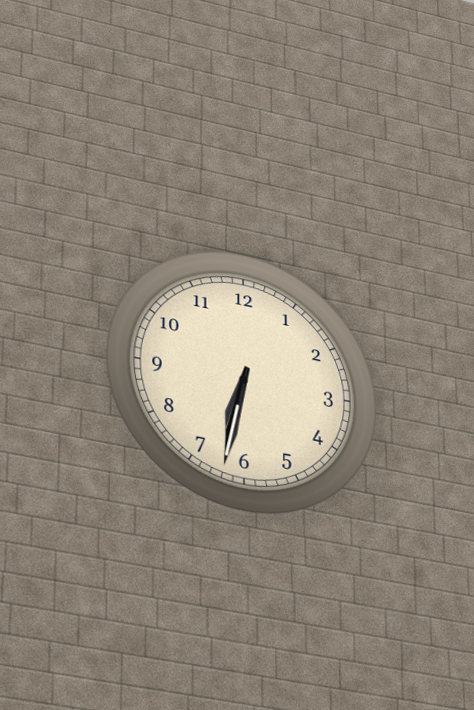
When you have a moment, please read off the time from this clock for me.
6:32
